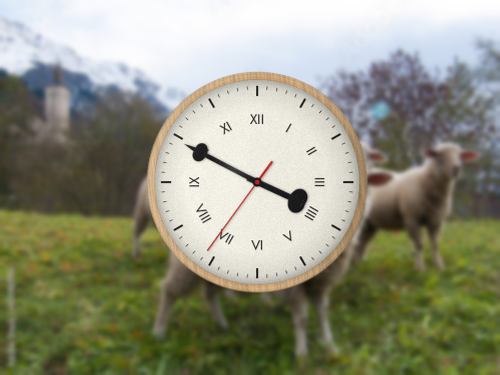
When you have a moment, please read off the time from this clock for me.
3:49:36
